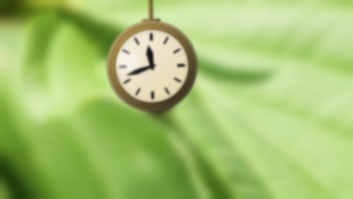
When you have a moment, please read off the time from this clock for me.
11:42
